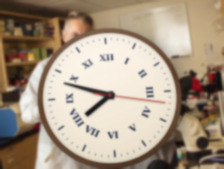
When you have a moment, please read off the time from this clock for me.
7:48:17
